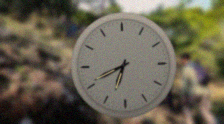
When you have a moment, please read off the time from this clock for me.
6:41
